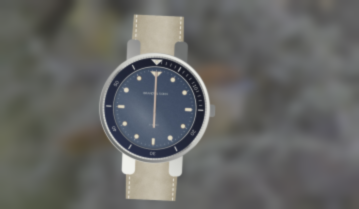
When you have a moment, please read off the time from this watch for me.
6:00
